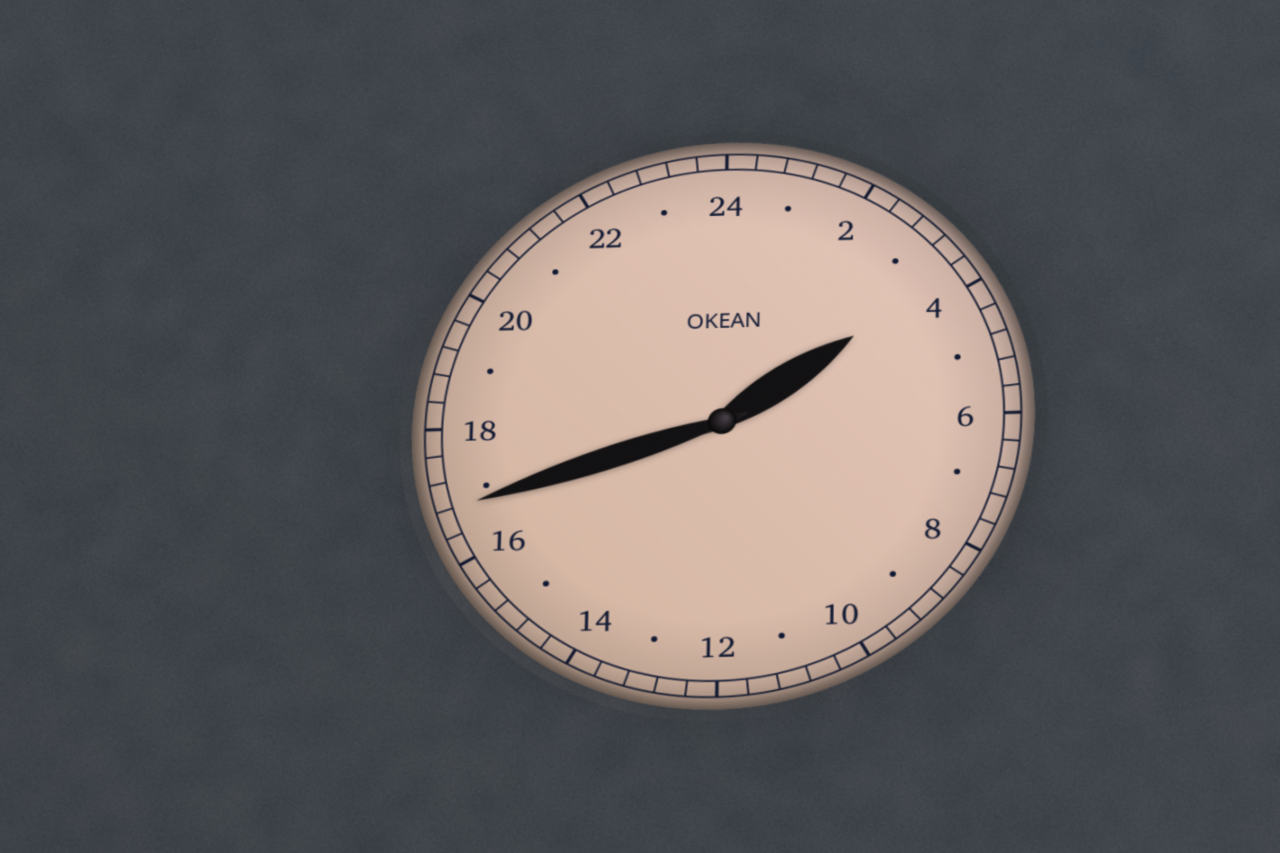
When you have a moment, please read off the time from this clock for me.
3:42
